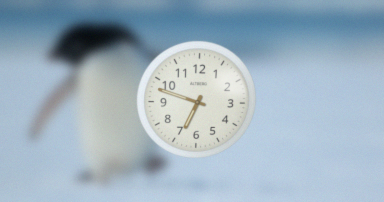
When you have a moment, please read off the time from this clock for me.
6:48
